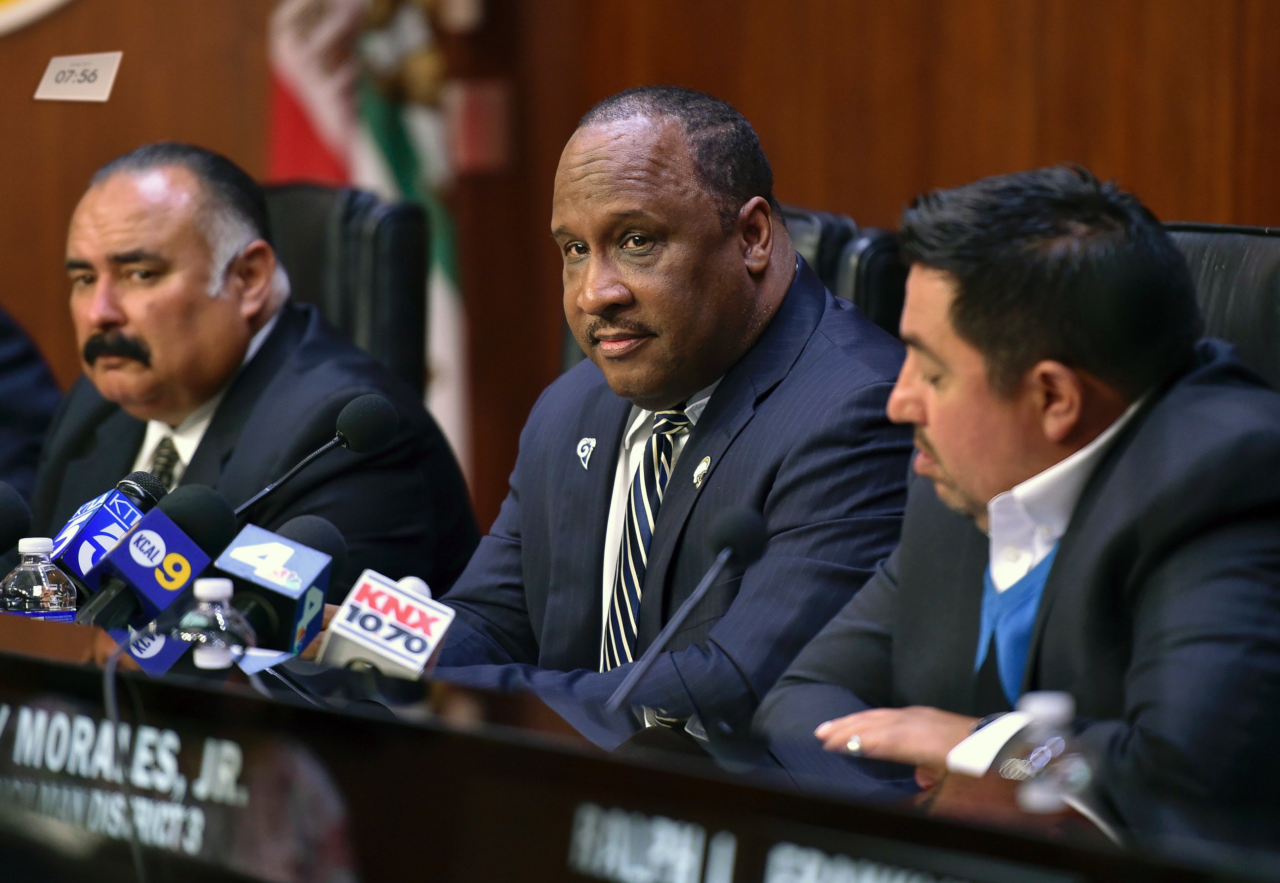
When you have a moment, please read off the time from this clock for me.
7:56
